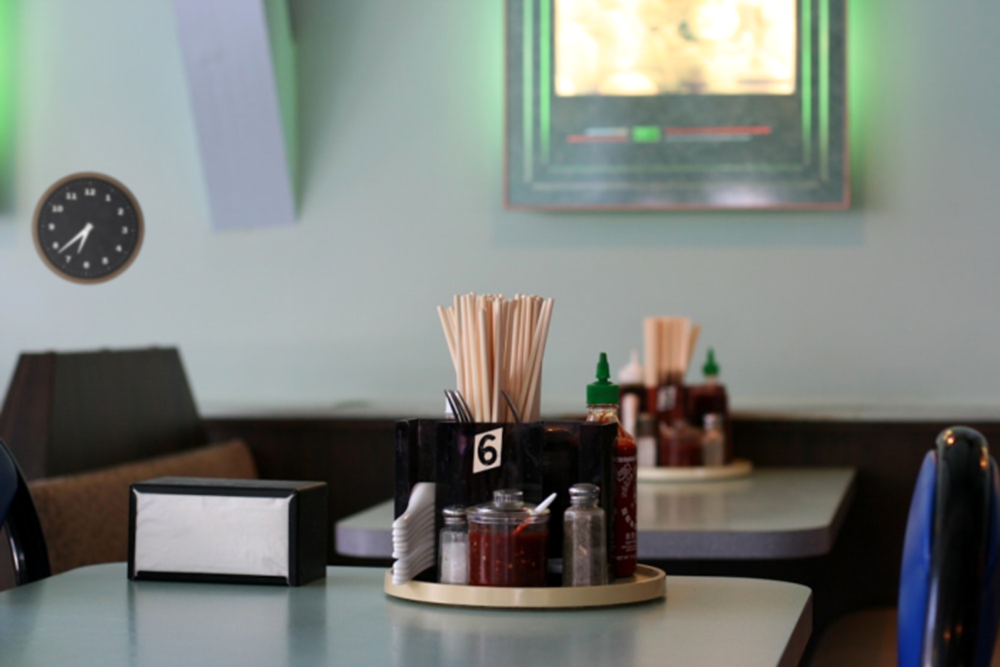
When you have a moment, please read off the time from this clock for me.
6:38
